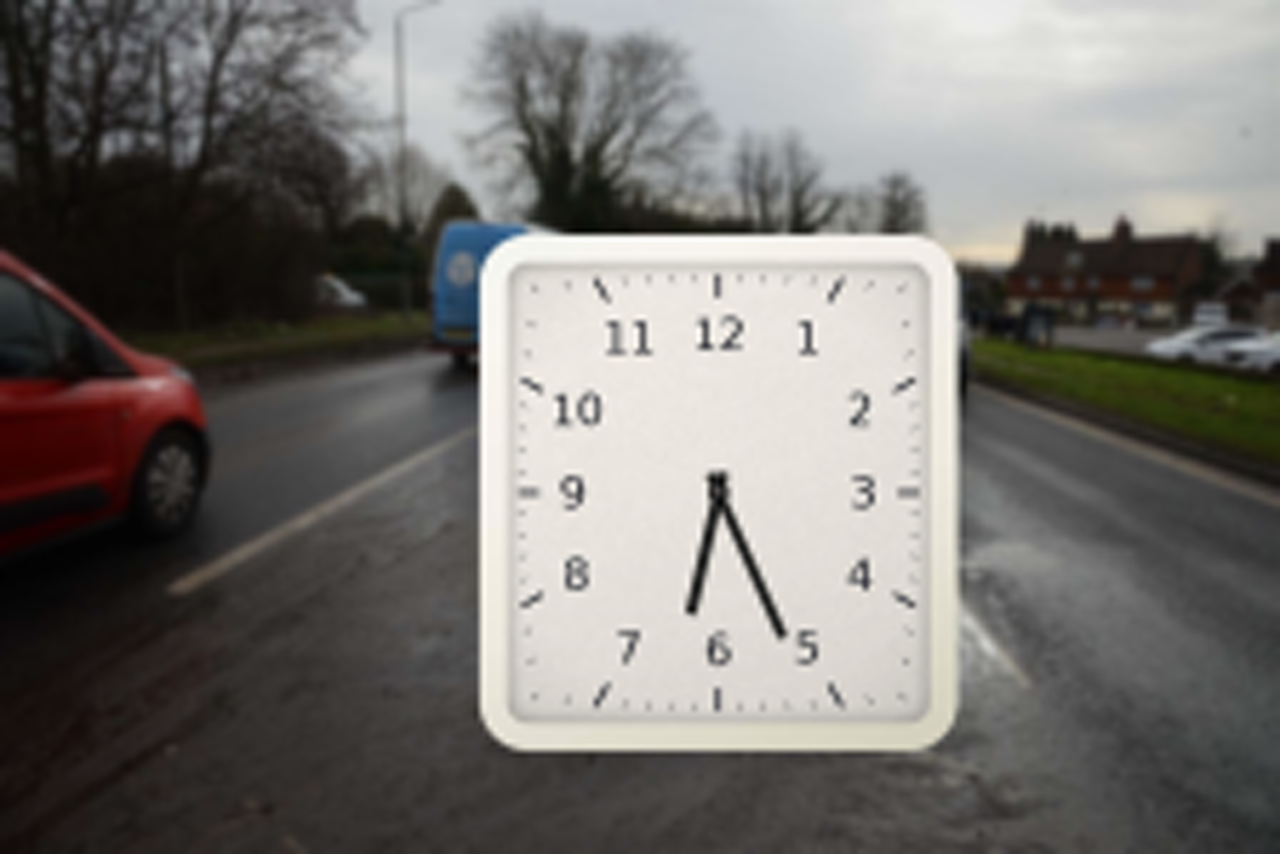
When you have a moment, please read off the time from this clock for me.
6:26
